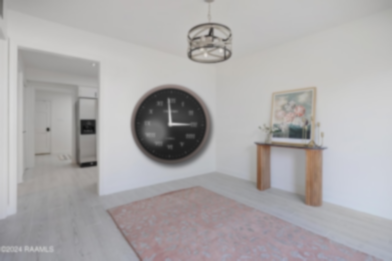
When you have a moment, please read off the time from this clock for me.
2:59
